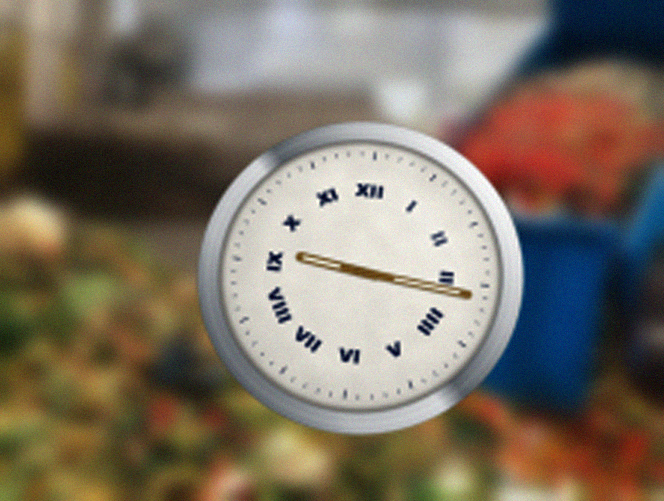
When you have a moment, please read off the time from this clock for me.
9:16
